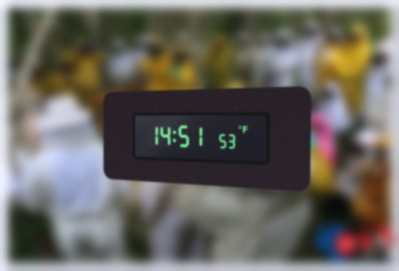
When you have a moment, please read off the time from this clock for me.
14:51
